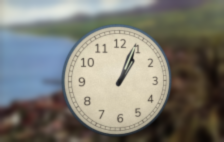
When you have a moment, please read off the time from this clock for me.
1:04
